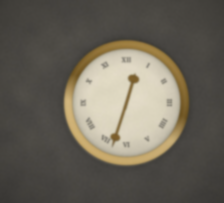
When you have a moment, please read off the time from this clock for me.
12:33
